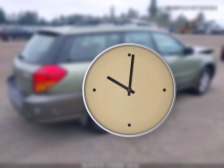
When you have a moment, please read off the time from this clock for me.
10:01
